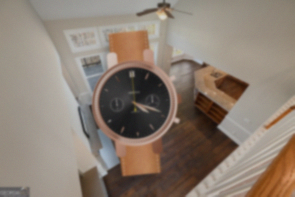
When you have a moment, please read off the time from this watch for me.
4:19
